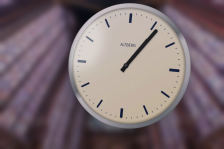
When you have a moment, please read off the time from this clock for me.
1:06
